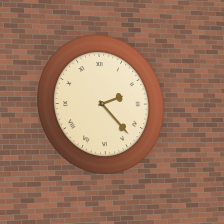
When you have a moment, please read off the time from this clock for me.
2:23
